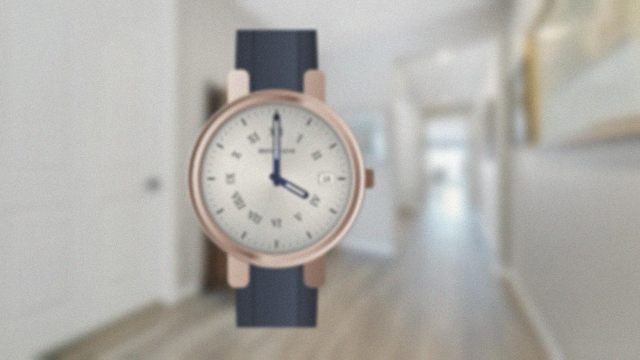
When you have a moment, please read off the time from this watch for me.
4:00
